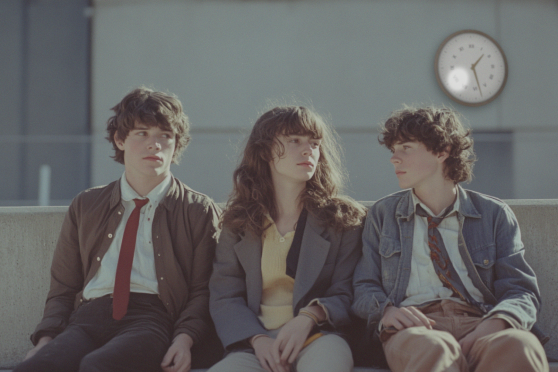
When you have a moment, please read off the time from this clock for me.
1:28
